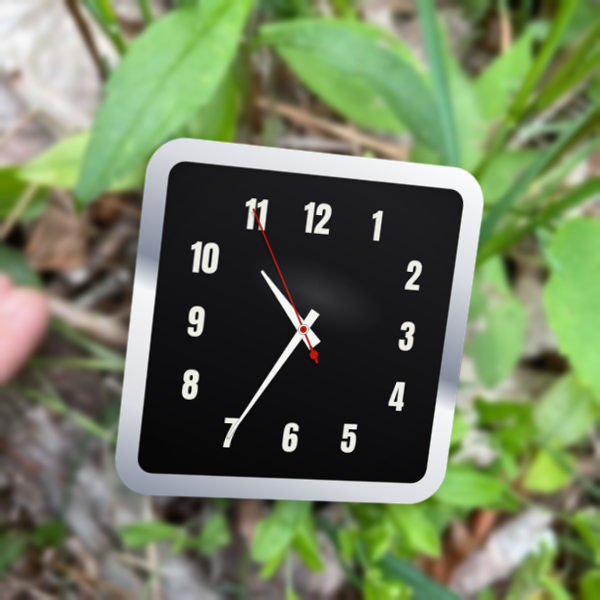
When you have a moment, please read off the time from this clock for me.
10:34:55
